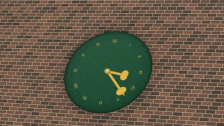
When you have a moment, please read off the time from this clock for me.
3:23
